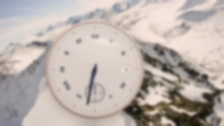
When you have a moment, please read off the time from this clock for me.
6:32
